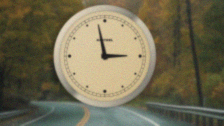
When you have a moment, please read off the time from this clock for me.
2:58
